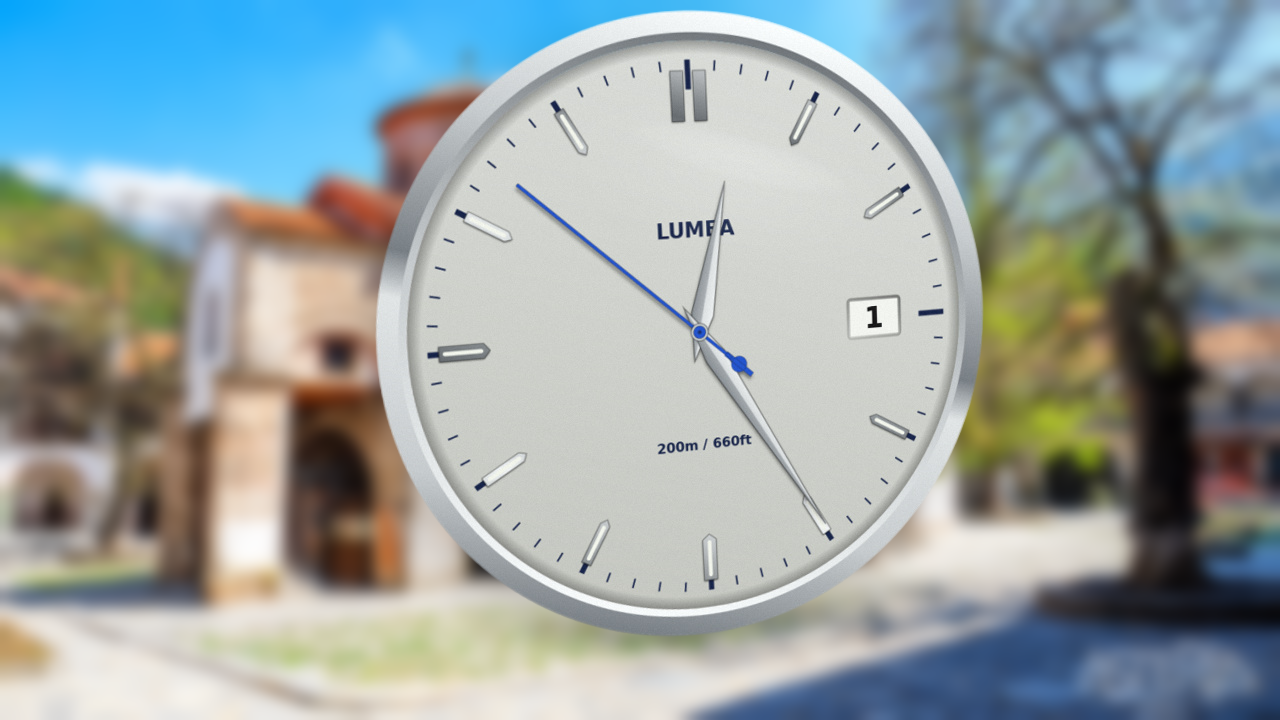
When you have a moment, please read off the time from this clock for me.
12:24:52
